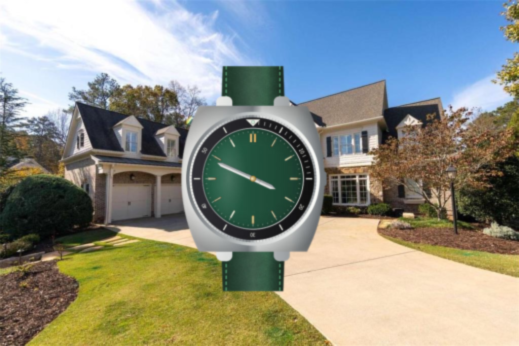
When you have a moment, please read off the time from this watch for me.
3:49
